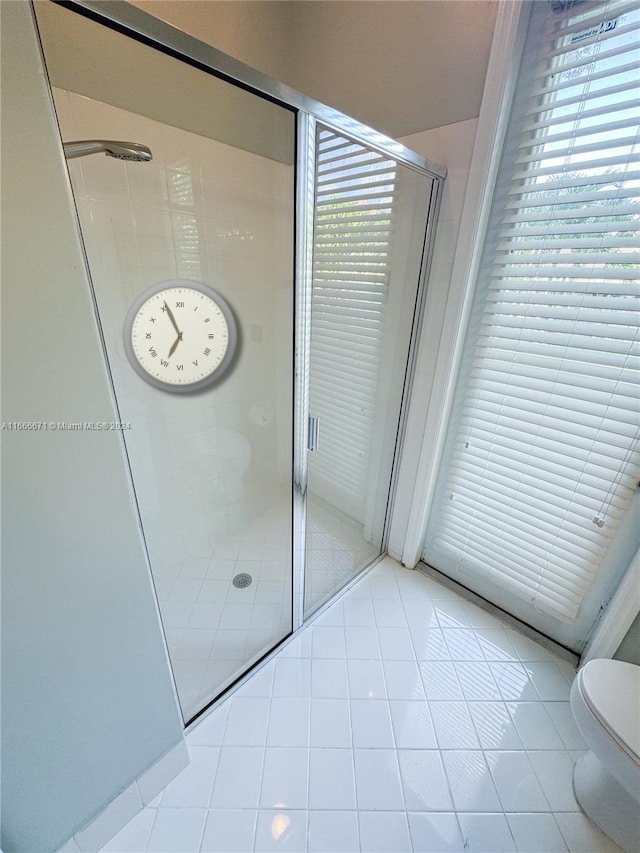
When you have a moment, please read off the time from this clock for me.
6:56
